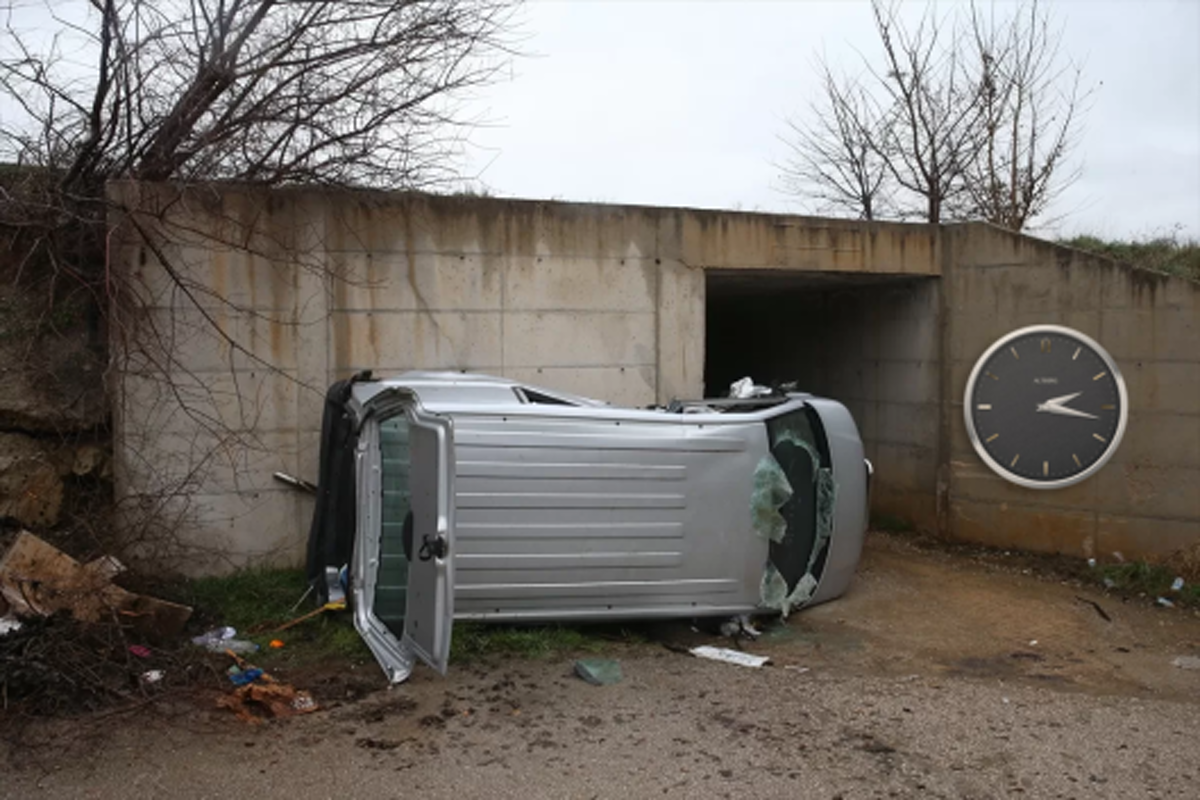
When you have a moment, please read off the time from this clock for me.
2:17
